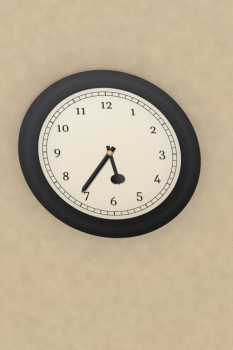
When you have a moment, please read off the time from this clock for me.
5:36
